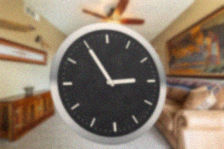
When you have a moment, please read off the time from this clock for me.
2:55
